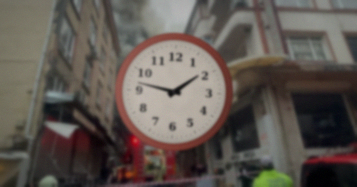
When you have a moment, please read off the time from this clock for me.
1:47
